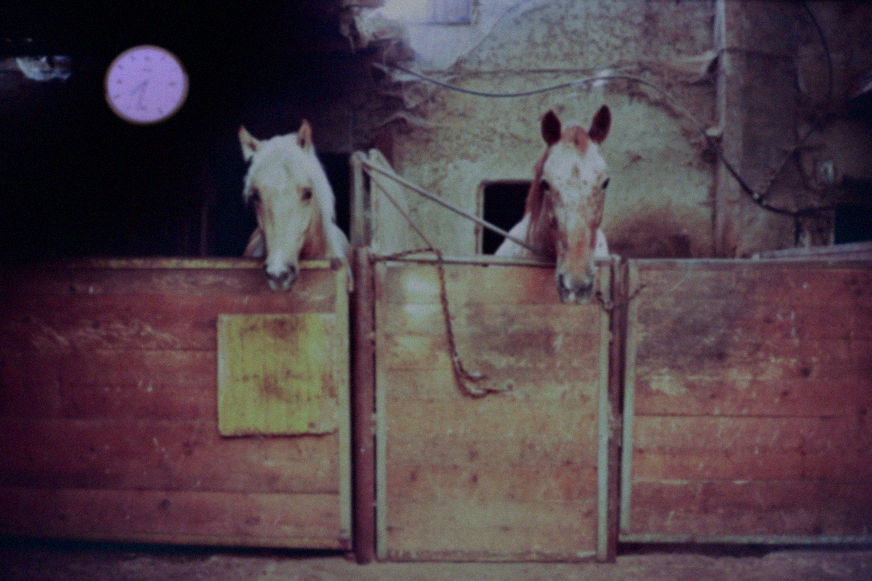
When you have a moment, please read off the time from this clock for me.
7:32
